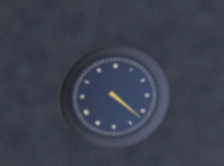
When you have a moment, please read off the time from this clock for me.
4:22
